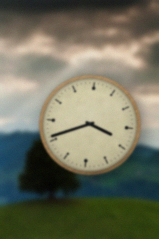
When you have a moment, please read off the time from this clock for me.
3:41
